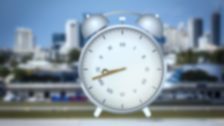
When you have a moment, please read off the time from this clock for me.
8:42
